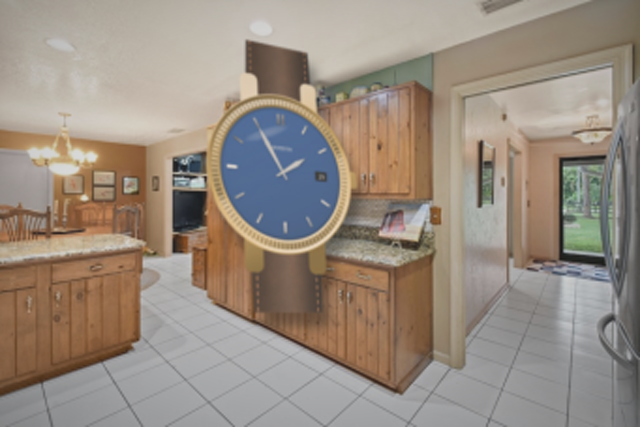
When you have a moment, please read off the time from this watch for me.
1:55
